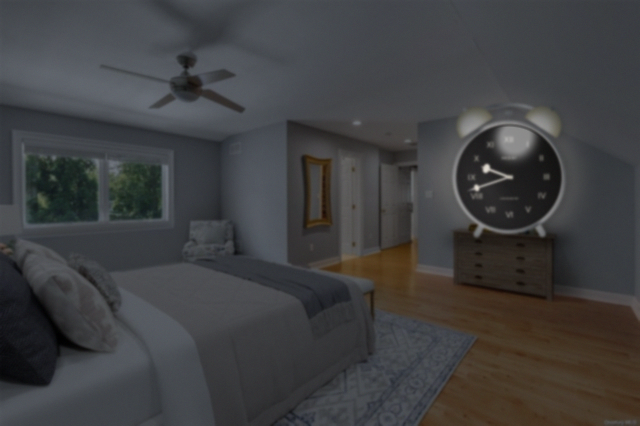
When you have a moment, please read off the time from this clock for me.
9:42
